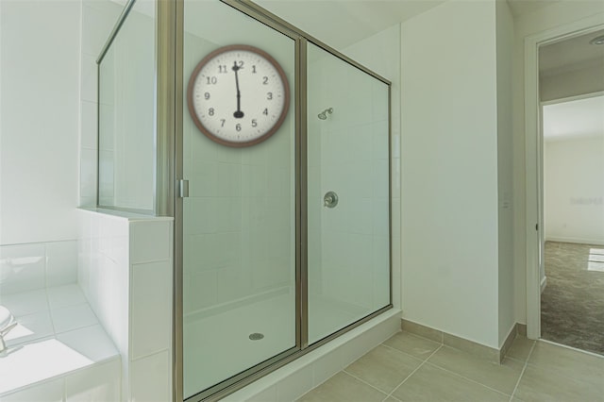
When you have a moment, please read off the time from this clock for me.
5:59
